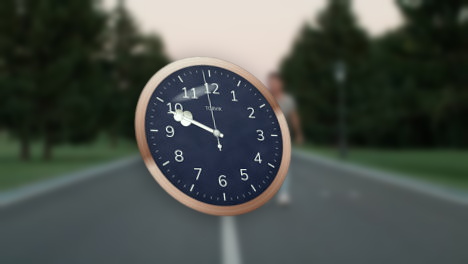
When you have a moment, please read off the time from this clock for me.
9:48:59
